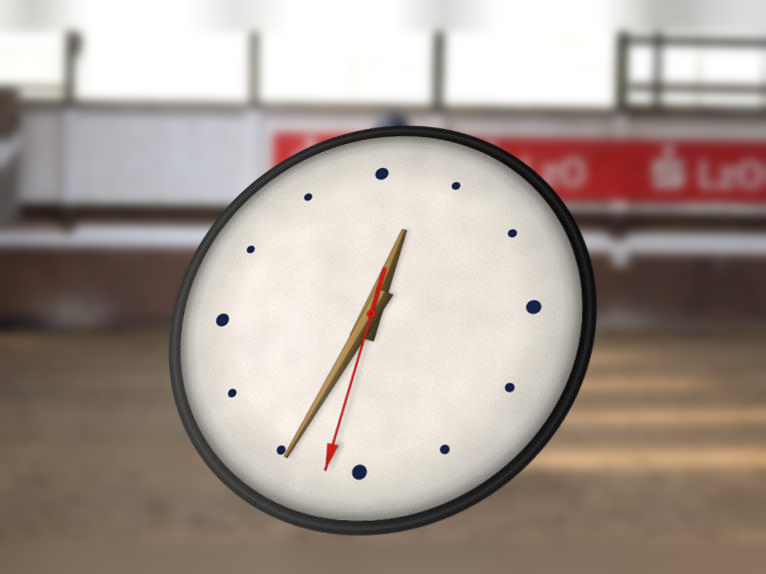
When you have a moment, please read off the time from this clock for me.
12:34:32
